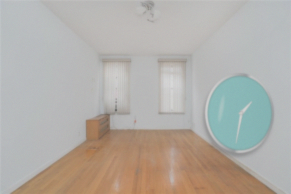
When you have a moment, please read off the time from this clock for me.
1:32
